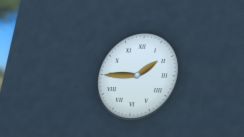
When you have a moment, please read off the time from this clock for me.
1:45
